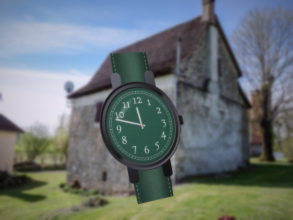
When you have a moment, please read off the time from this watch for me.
11:48
